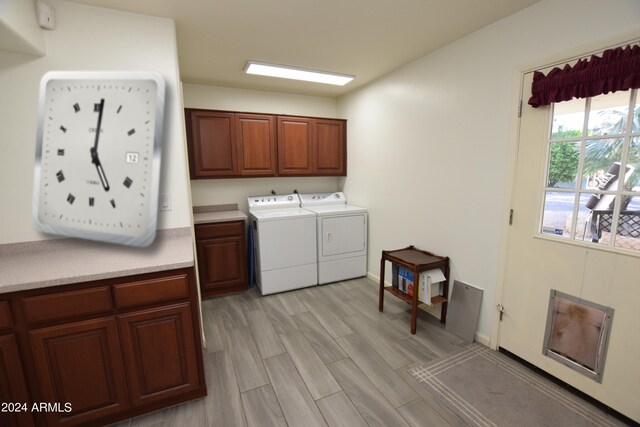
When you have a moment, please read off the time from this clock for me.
5:01
